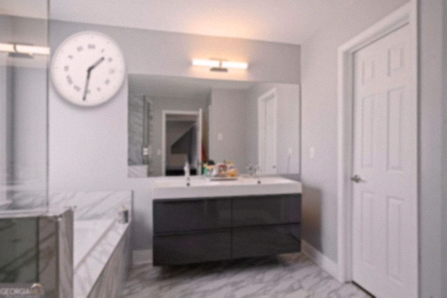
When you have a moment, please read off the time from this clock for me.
1:31
